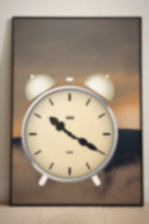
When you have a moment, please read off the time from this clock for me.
10:20
